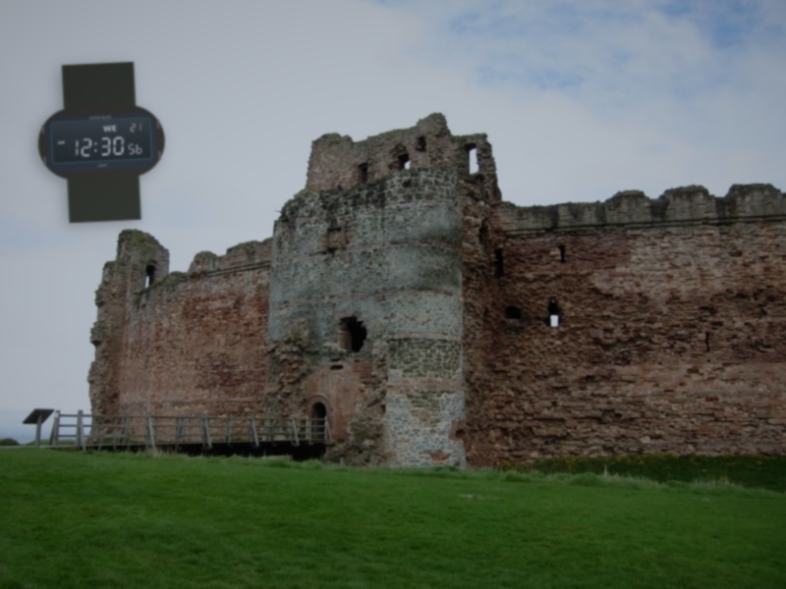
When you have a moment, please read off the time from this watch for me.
12:30
